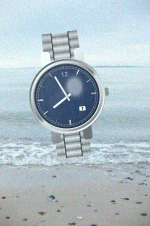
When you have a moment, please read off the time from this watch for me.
7:56
